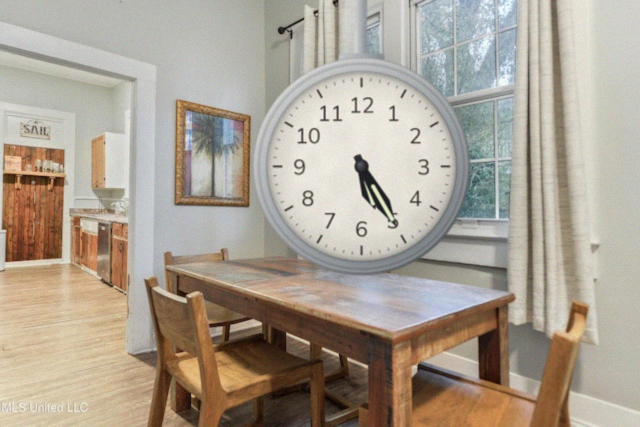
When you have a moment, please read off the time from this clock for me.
5:25
